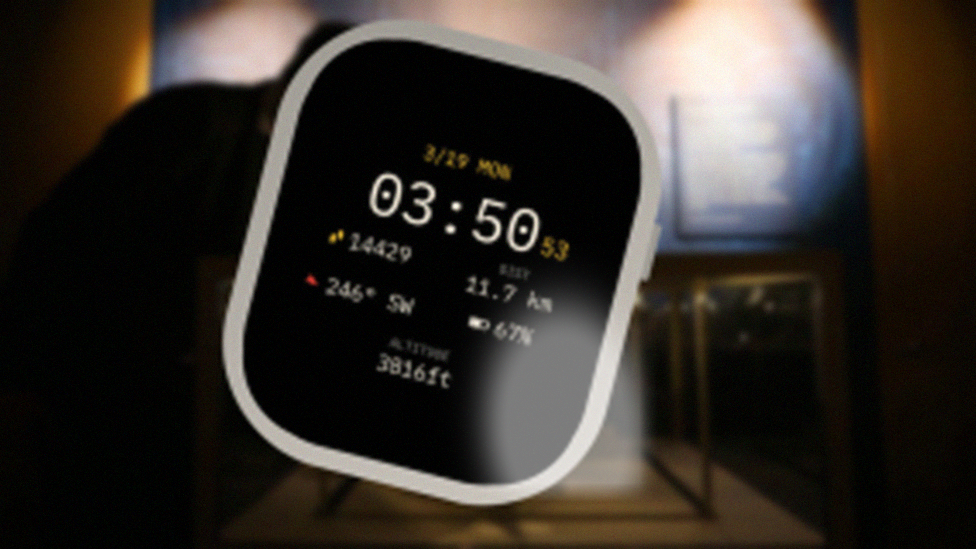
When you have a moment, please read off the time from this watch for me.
3:50
